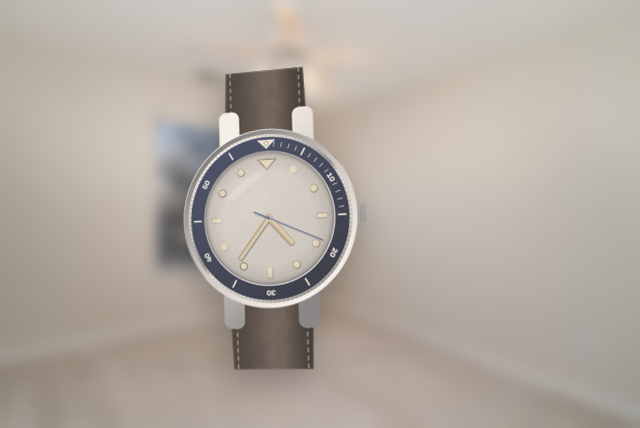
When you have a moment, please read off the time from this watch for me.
4:36:19
